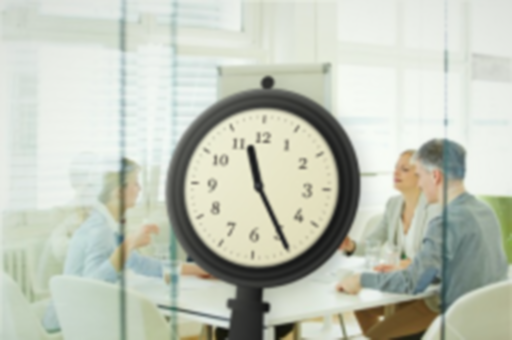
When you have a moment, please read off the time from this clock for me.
11:25
